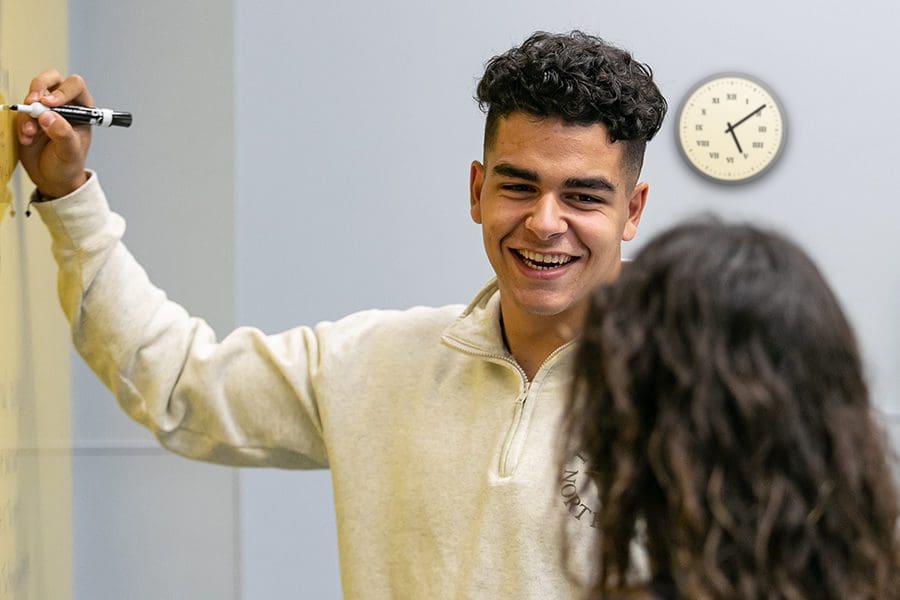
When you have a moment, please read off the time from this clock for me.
5:09
